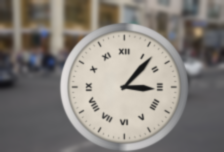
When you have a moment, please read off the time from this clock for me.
3:07
